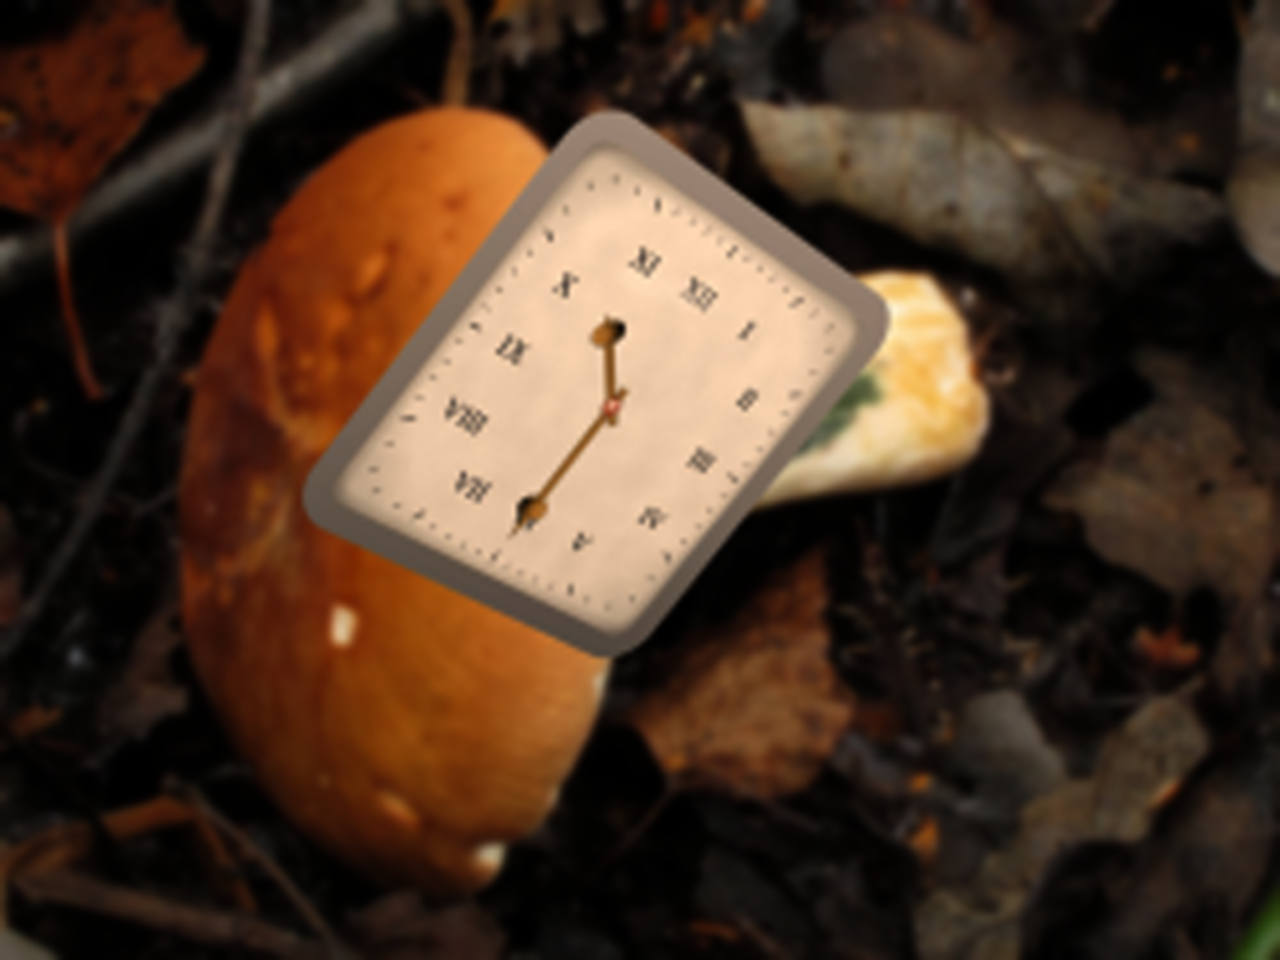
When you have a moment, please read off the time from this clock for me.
10:30
